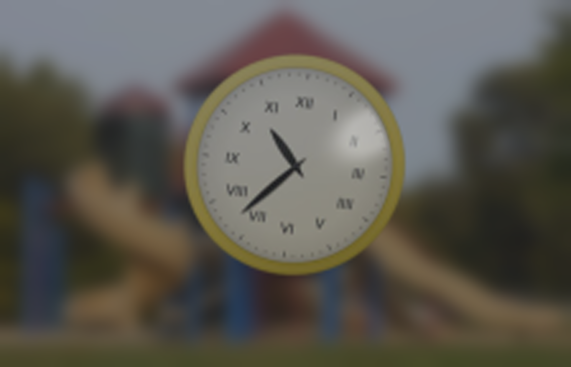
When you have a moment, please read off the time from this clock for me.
10:37
